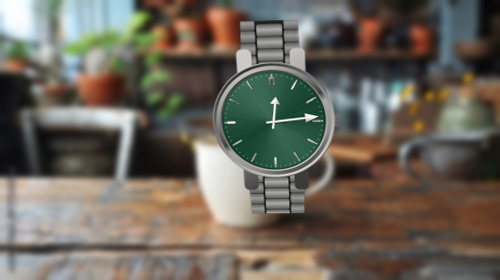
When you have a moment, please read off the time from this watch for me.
12:14
